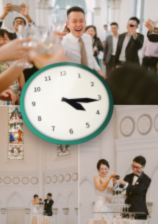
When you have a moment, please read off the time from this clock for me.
4:16
